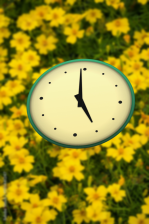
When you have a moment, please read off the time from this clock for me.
4:59
